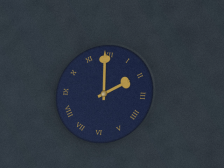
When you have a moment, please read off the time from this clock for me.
1:59
